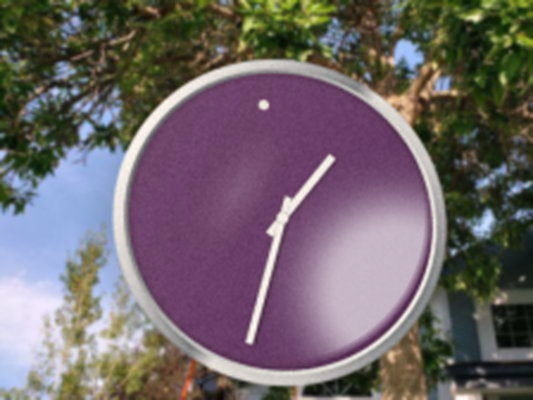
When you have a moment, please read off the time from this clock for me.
1:34
